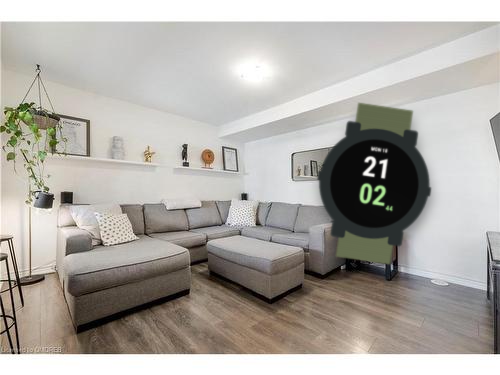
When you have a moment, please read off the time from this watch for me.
21:02
